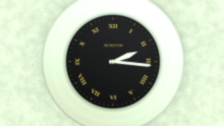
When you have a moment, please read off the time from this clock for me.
2:16
